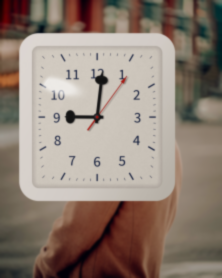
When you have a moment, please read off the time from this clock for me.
9:01:06
